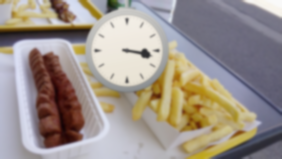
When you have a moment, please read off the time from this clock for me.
3:17
